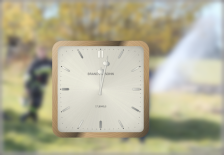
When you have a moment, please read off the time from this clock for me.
12:02
